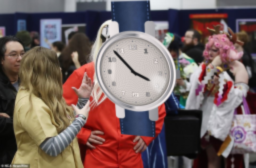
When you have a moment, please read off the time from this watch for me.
3:53
